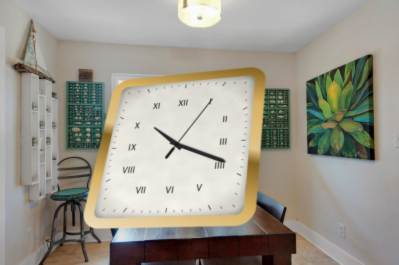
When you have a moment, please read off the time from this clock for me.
10:19:05
